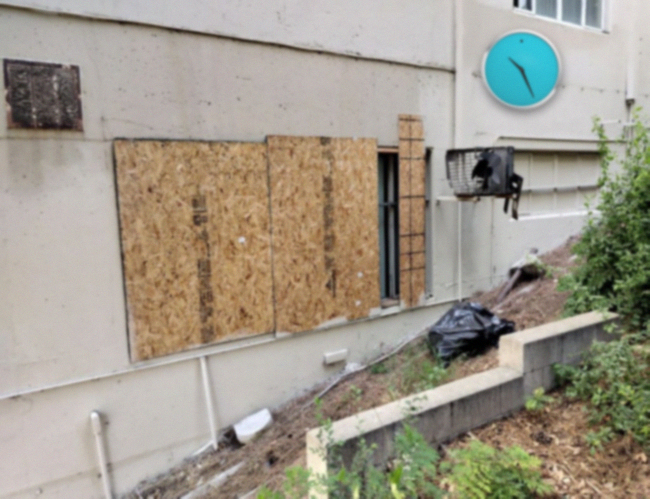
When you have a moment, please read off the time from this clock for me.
10:26
